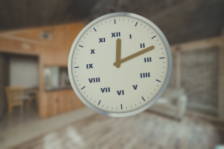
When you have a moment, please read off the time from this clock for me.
12:12
